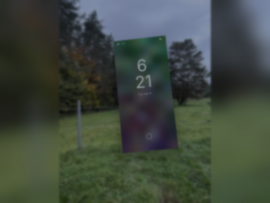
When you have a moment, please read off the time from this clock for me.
6:21
